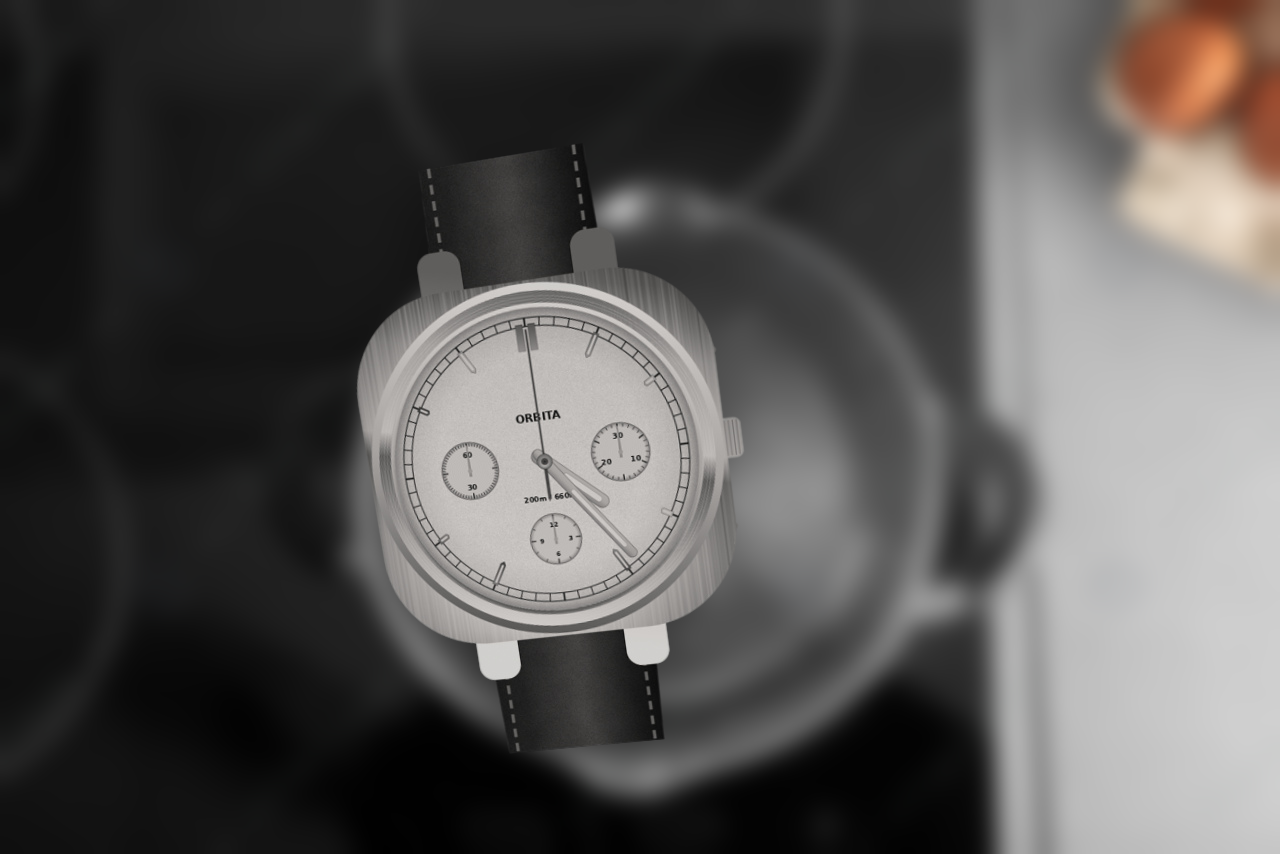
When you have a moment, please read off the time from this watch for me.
4:24
